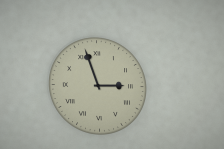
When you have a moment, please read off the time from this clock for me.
2:57
